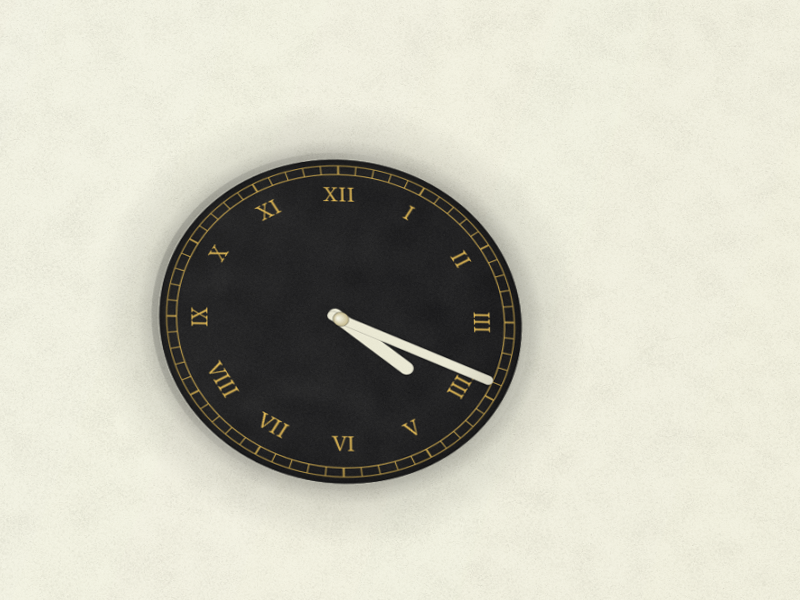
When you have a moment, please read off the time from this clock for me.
4:19
